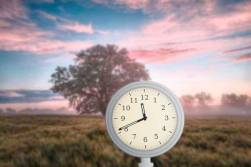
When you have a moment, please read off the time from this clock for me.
11:41
